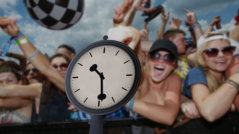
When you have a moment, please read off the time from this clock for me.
10:29
